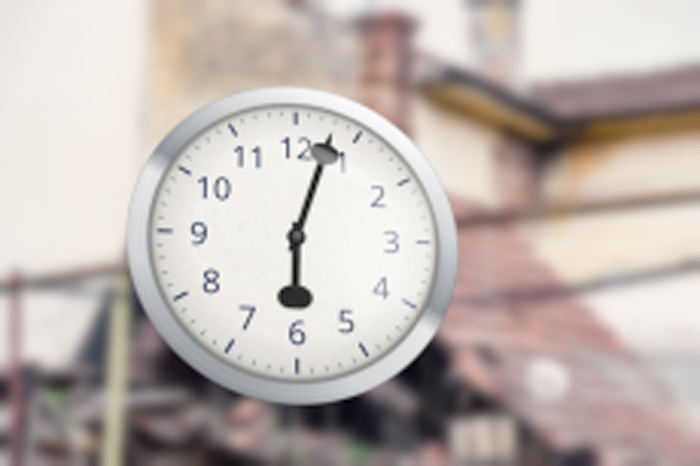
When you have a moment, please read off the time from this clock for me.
6:03
